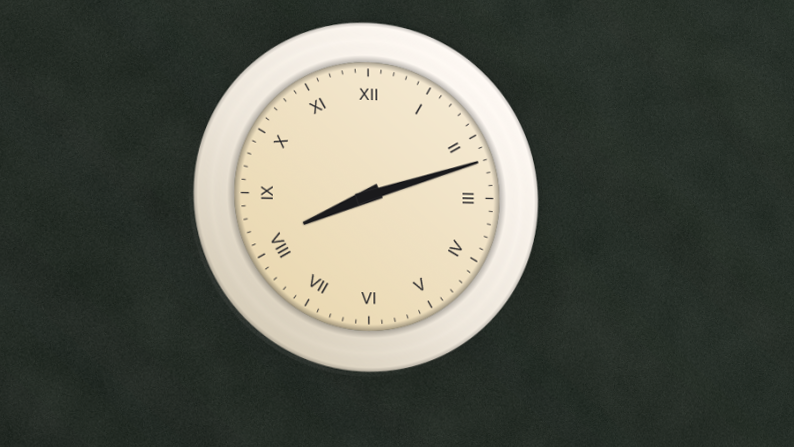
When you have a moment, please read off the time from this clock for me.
8:12
